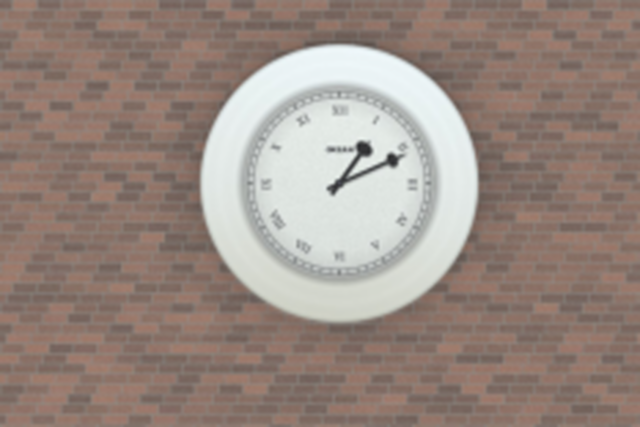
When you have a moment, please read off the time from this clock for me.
1:11
